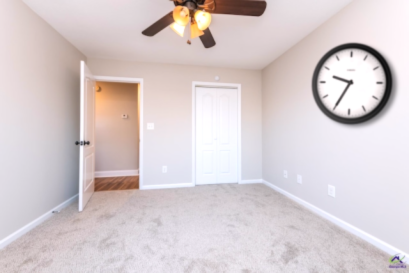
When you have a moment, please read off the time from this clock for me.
9:35
